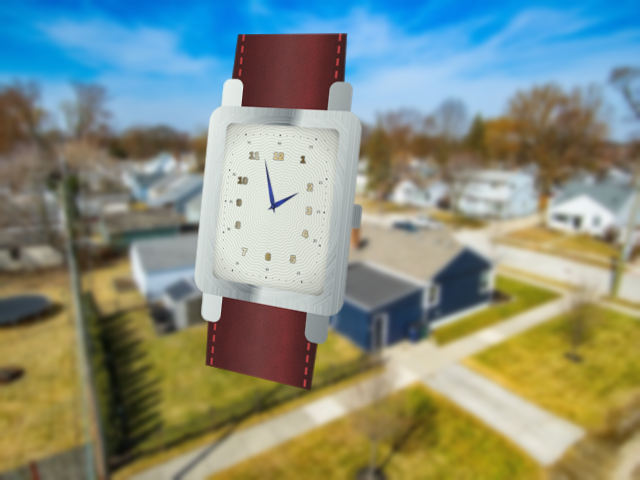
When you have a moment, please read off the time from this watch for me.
1:57
